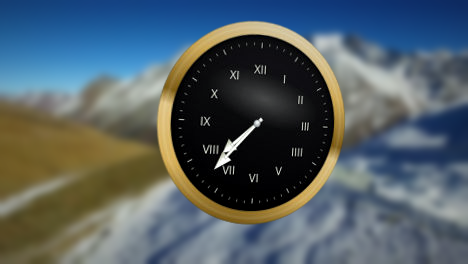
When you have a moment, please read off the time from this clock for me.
7:37
